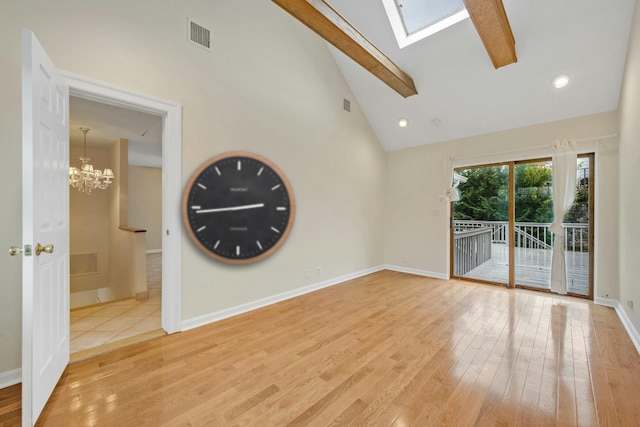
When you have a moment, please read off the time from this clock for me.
2:44
